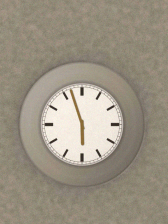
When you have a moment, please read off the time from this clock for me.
5:57
